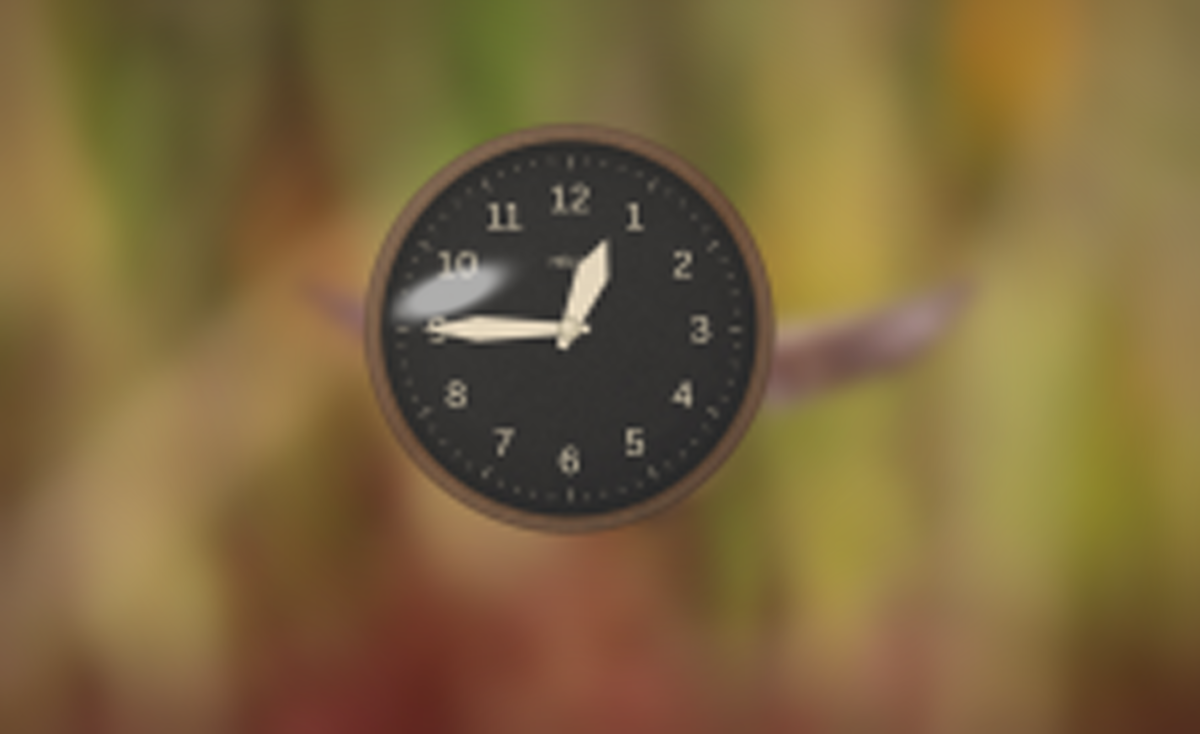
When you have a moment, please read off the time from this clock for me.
12:45
